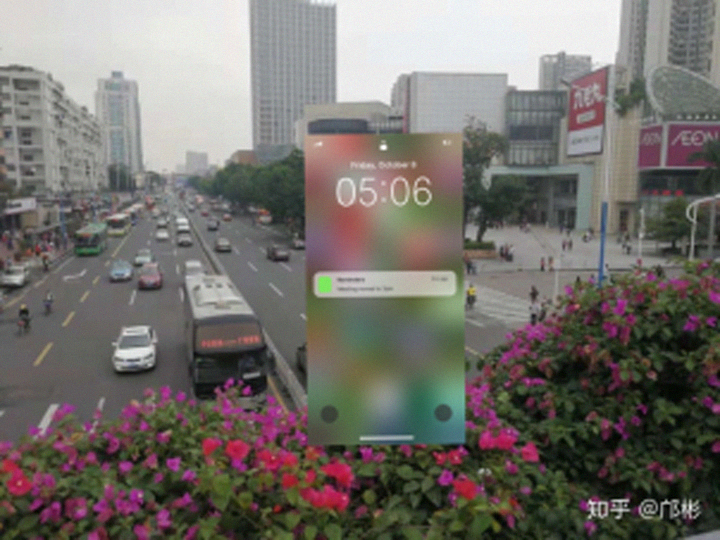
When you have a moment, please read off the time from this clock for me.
5:06
